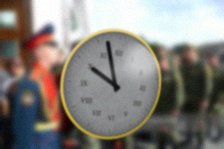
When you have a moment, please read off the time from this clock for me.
9:57
